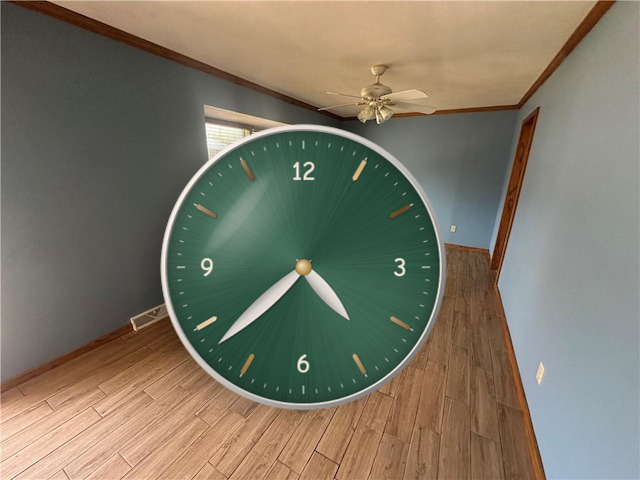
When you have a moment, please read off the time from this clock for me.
4:38
